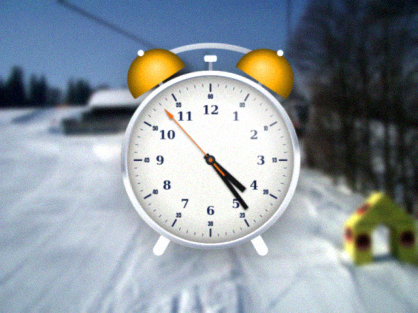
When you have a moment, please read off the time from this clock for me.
4:23:53
